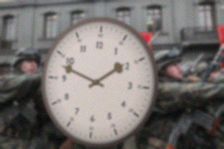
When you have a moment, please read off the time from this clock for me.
1:48
